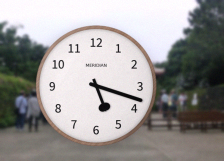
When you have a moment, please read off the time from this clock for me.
5:18
